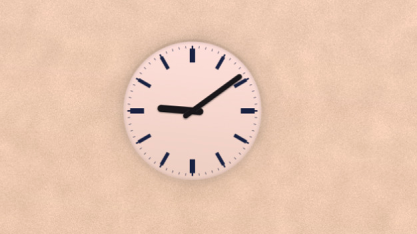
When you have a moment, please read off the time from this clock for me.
9:09
